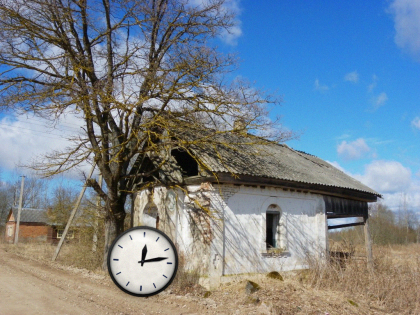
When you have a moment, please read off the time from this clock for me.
12:13
